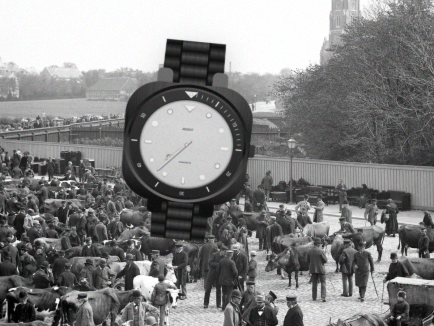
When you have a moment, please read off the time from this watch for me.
7:37
